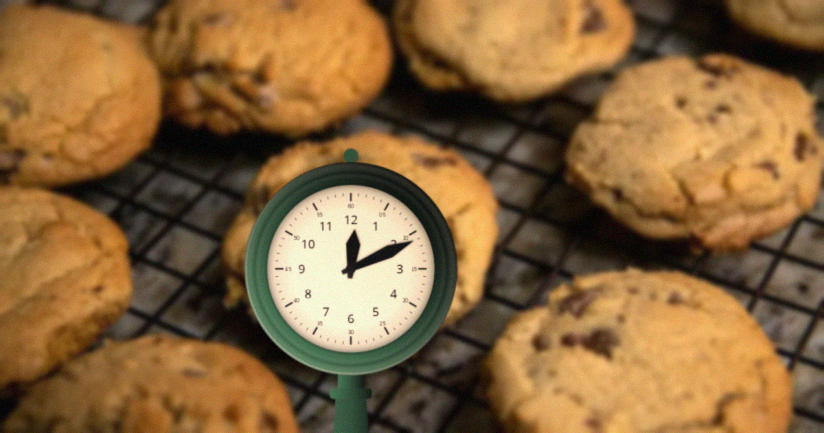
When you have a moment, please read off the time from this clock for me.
12:11
